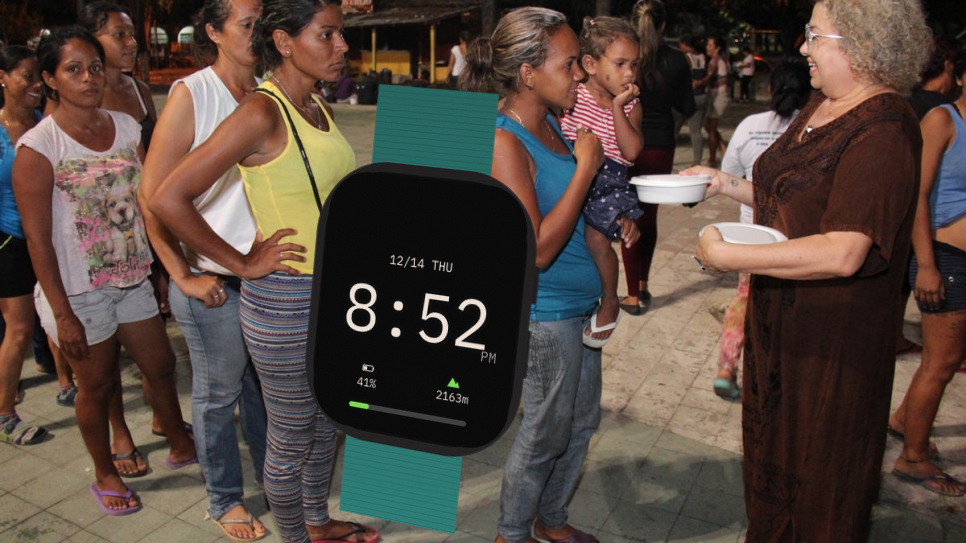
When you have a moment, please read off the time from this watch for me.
8:52
